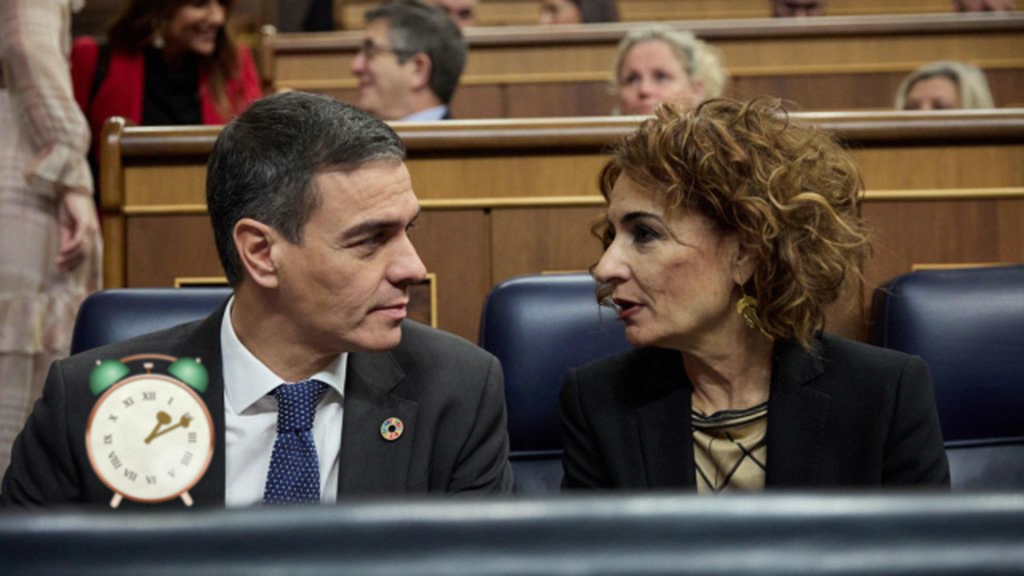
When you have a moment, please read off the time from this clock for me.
1:11
